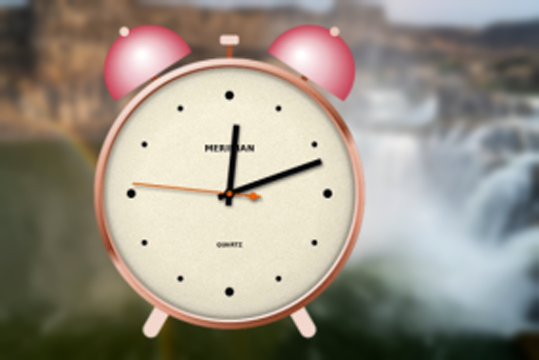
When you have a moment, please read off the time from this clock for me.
12:11:46
